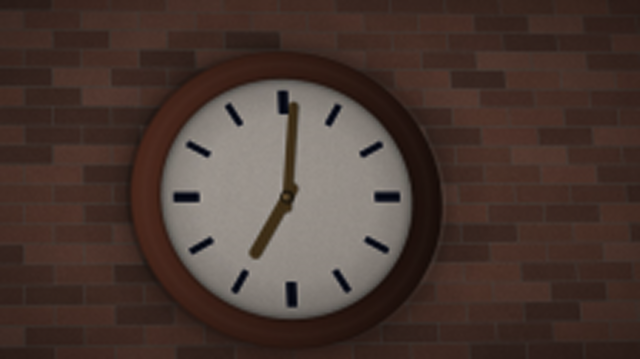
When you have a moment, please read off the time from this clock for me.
7:01
